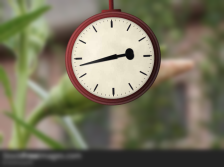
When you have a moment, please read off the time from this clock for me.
2:43
